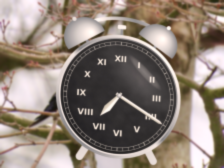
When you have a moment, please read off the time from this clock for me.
7:20
